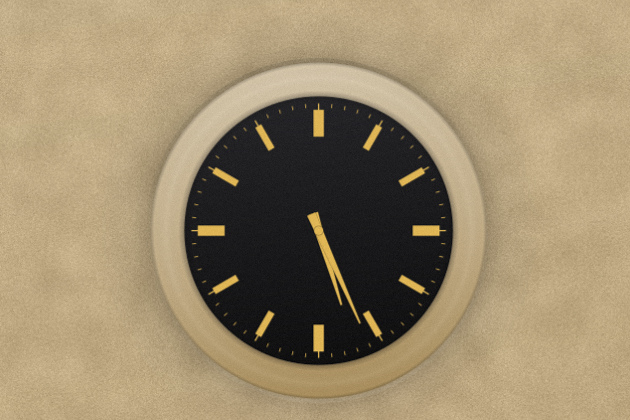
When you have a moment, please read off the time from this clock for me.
5:26
